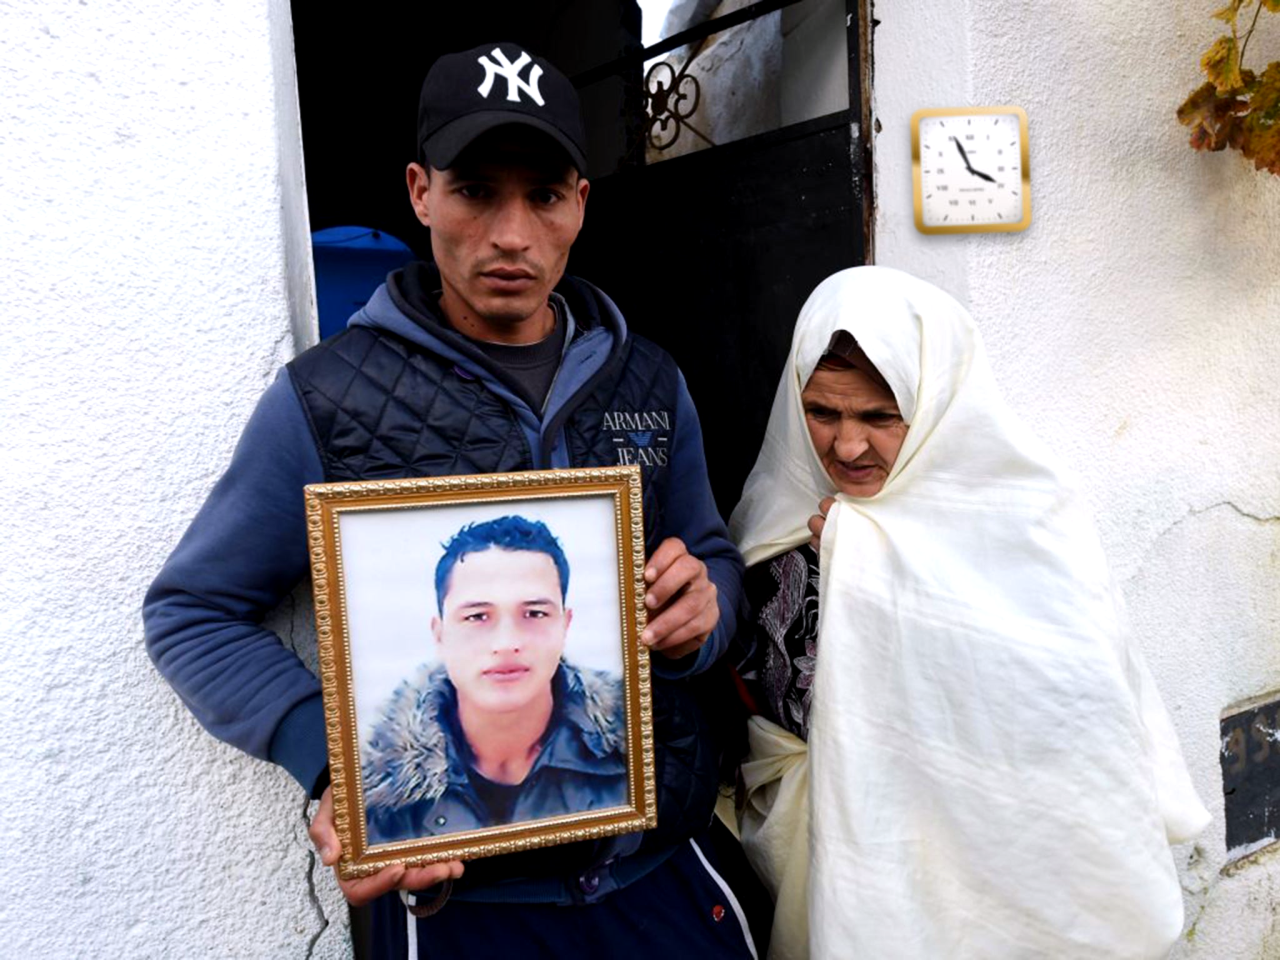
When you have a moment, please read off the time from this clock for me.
3:56
